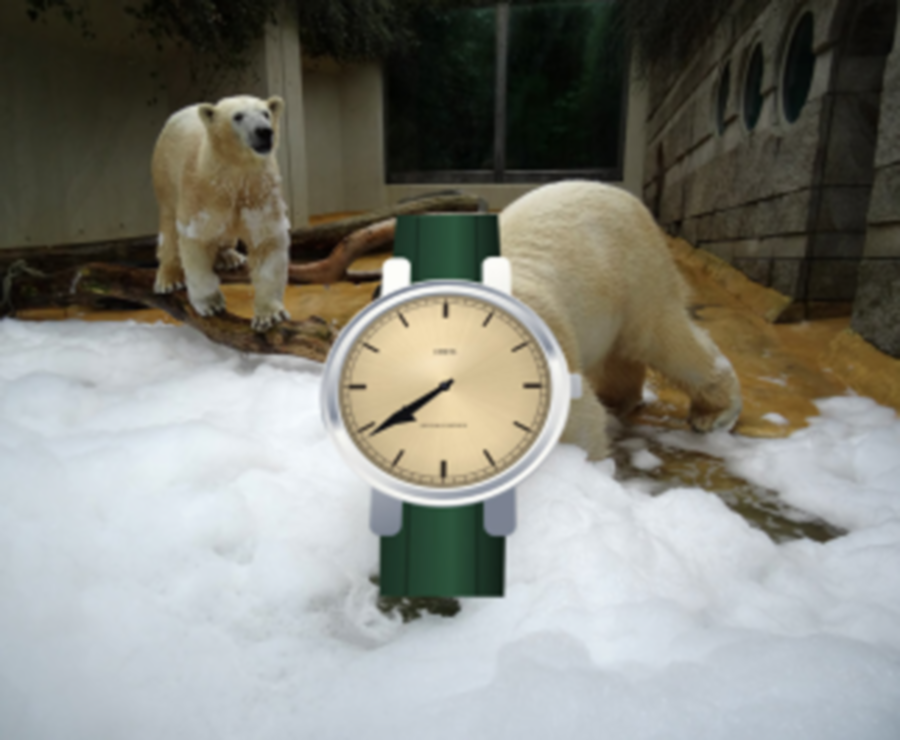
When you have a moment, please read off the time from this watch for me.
7:39
